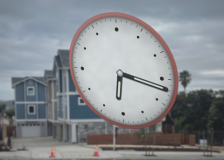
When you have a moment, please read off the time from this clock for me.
6:17
